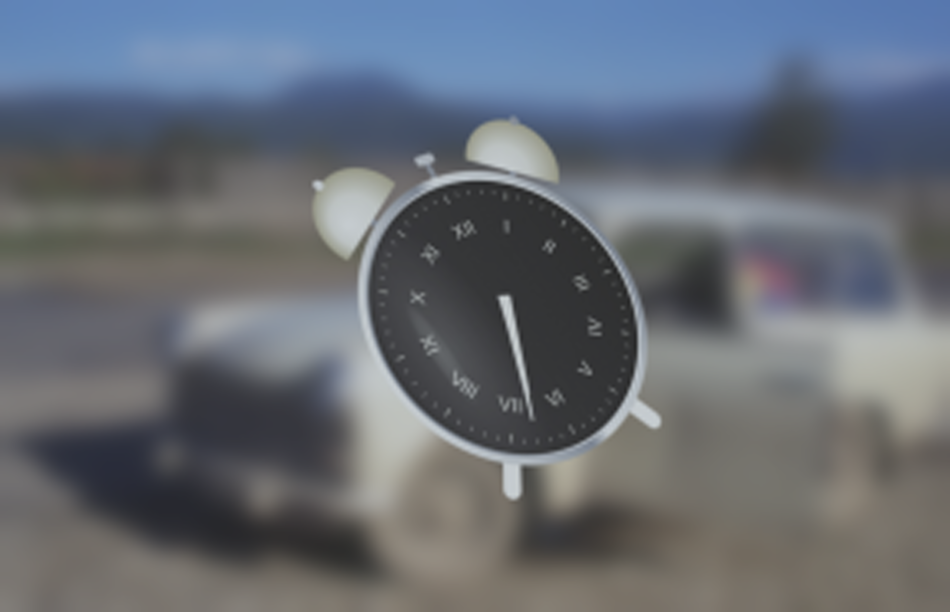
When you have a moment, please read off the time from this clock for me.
6:33
